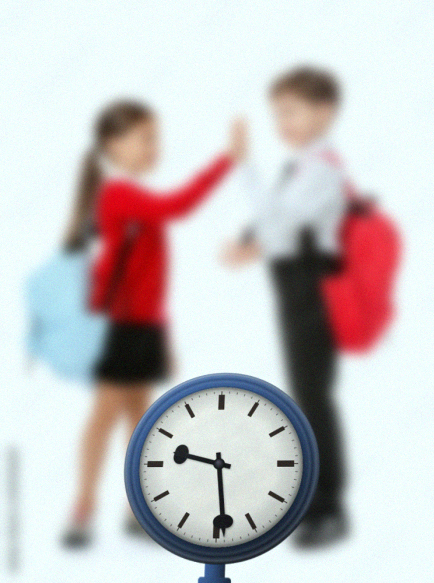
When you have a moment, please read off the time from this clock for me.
9:29
